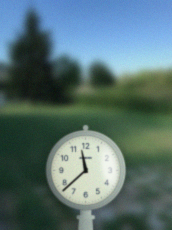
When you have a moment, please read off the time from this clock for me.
11:38
